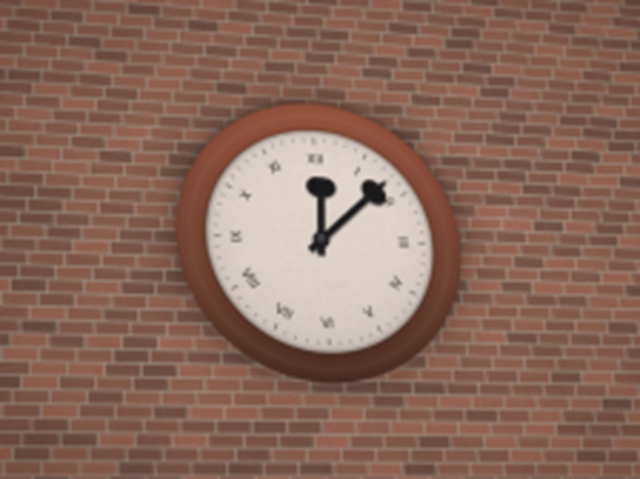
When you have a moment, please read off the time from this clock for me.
12:08
